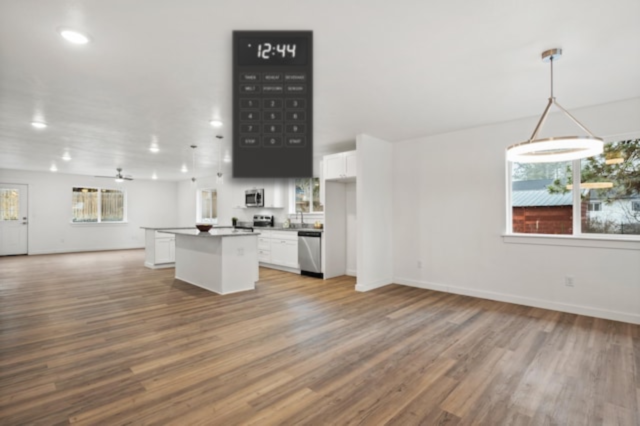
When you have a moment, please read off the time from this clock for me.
12:44
